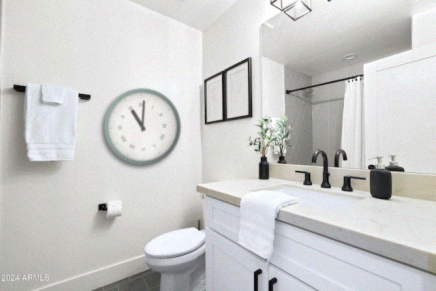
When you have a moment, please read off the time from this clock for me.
11:01
